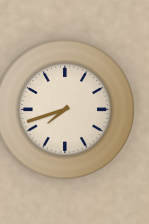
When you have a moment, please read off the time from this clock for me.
7:42
